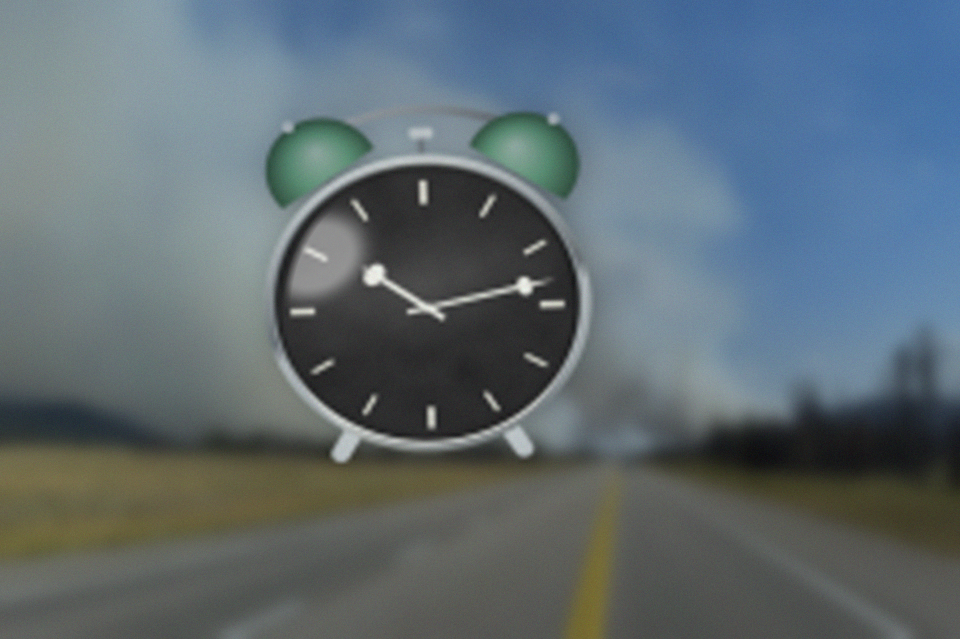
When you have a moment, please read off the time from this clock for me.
10:13
